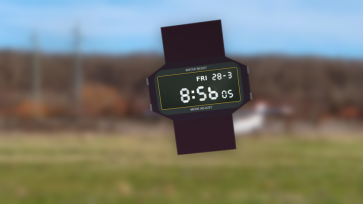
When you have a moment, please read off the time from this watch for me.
8:56:05
